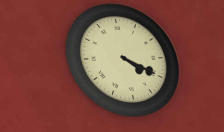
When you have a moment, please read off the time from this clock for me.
4:20
